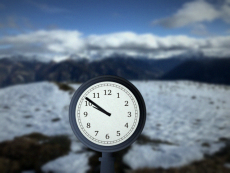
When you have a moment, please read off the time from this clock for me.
9:51
